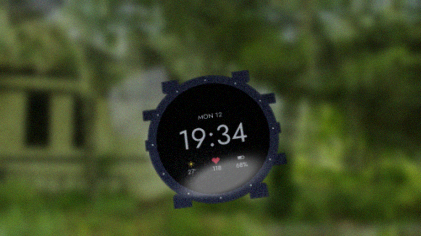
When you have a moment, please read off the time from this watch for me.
19:34
